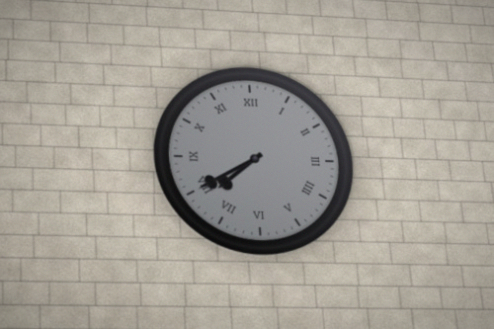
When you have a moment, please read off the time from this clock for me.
7:40
